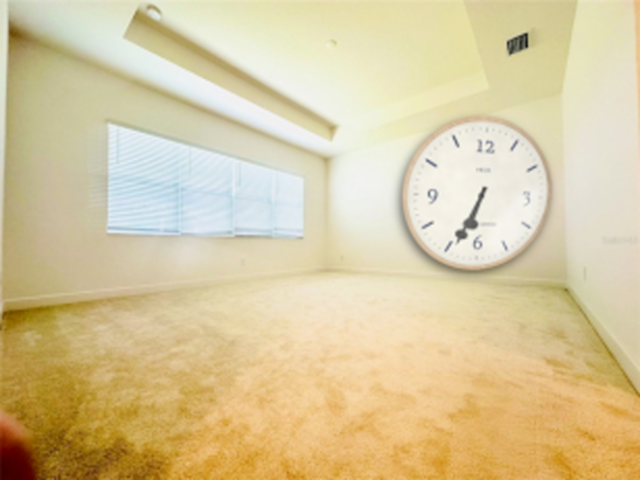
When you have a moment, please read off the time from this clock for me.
6:34
